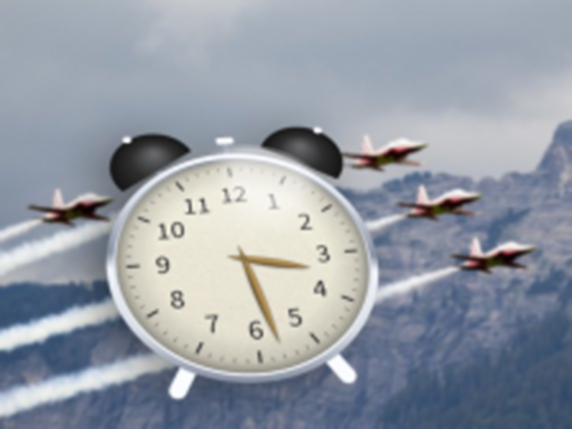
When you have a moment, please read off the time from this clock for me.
3:28
